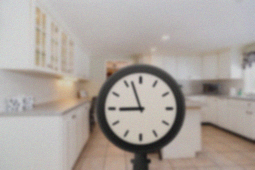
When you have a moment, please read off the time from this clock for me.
8:57
